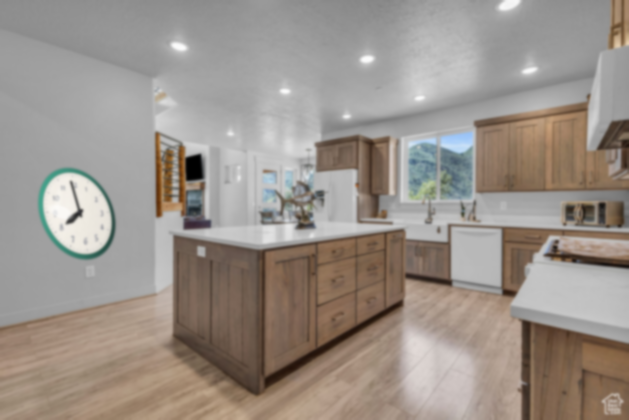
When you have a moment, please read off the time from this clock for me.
7:59
